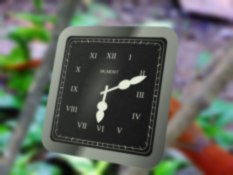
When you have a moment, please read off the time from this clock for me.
6:11
